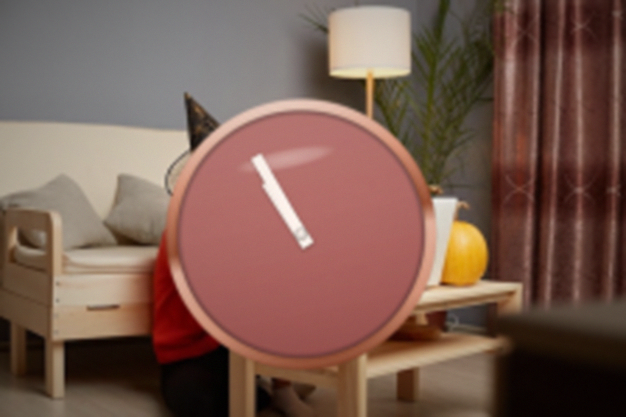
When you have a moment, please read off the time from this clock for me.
10:55
